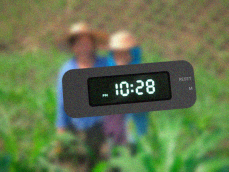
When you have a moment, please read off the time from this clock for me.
10:28
